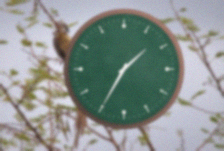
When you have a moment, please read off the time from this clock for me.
1:35
